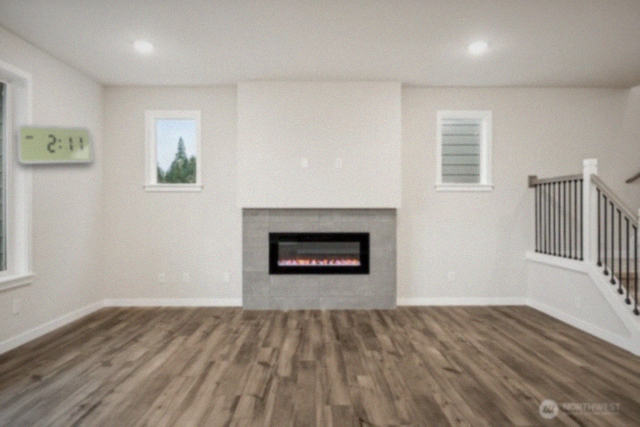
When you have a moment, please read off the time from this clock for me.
2:11
